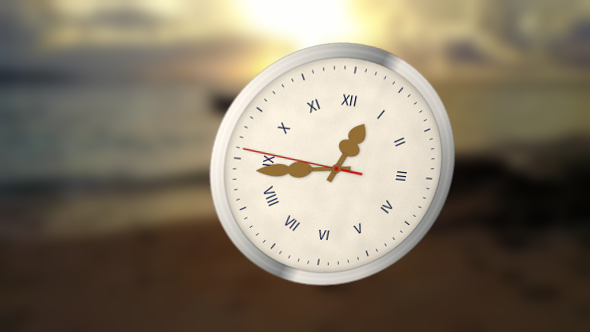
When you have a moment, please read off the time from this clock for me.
12:43:46
